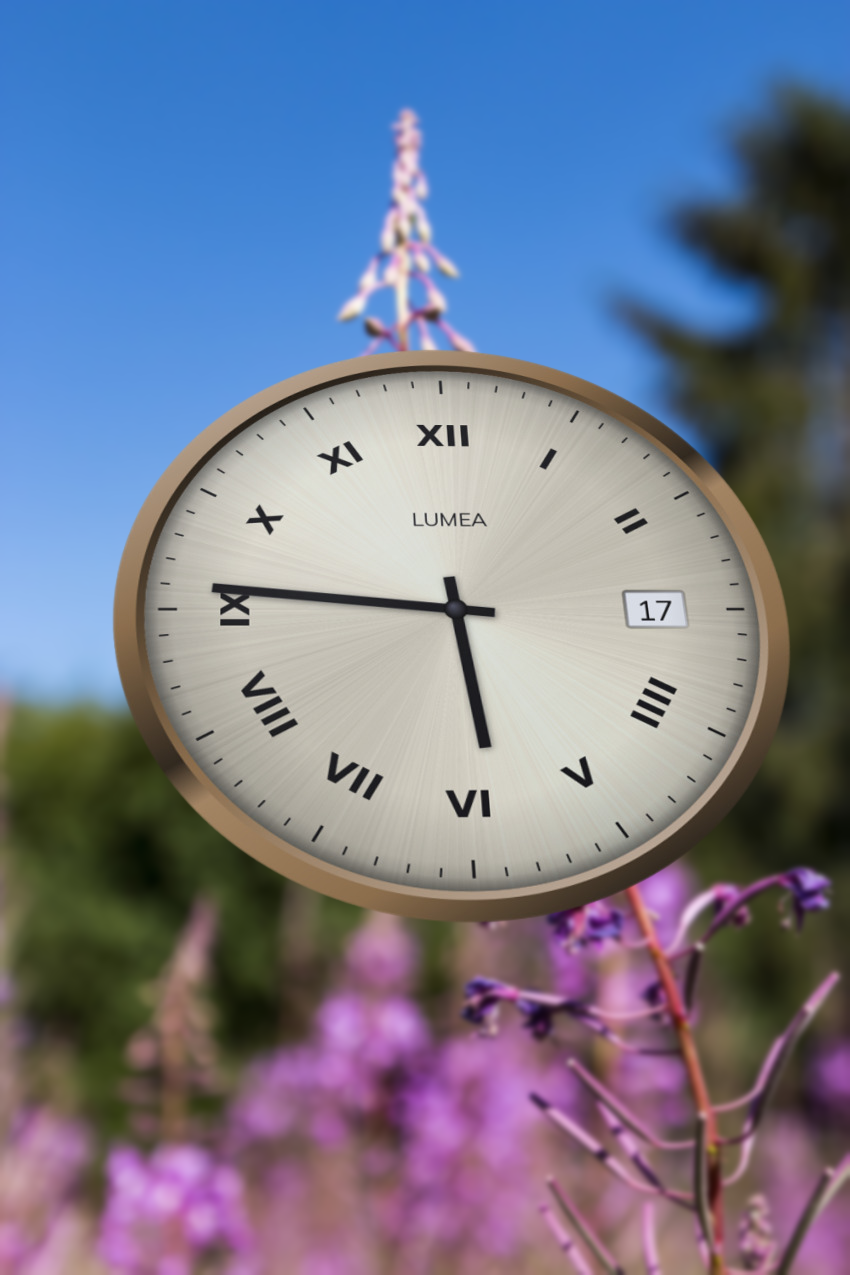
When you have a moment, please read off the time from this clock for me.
5:46
